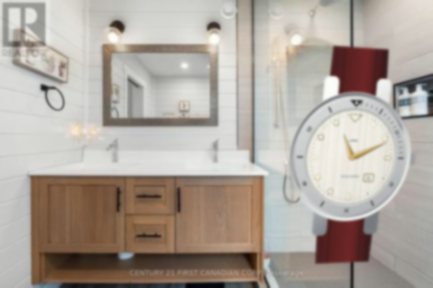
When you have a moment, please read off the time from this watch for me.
11:11
